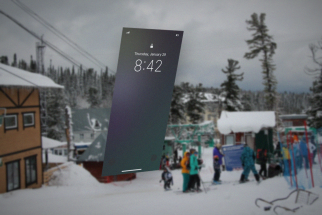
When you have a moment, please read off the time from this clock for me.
8:42
